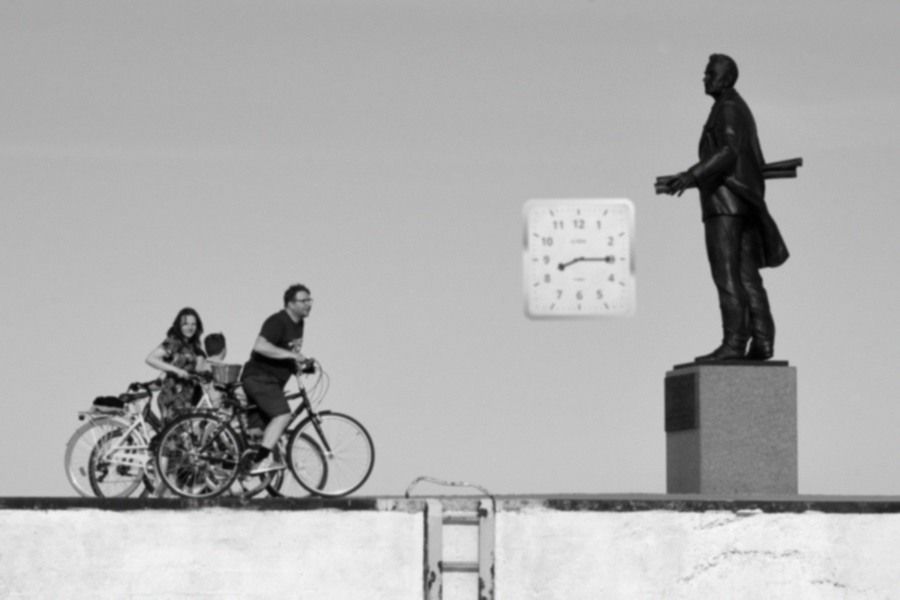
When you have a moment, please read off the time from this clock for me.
8:15
